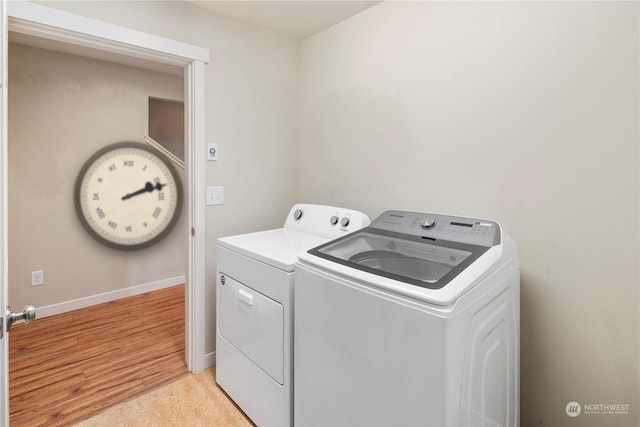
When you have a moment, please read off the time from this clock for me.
2:12
